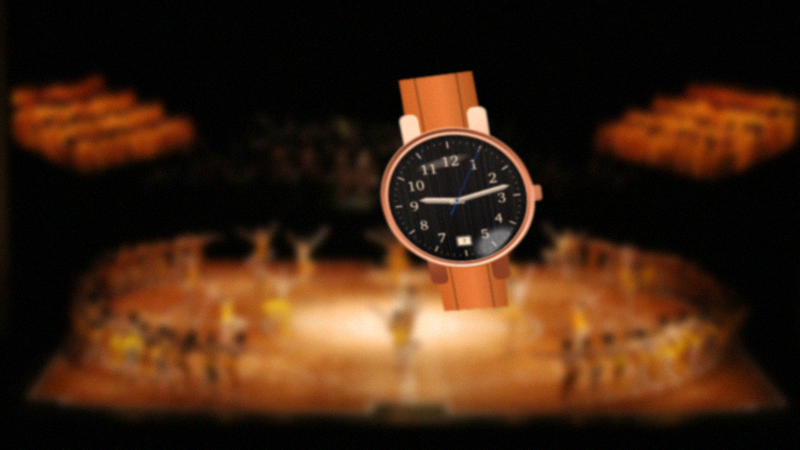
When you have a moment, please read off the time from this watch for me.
9:13:05
